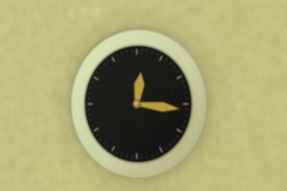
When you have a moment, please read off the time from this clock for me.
12:16
